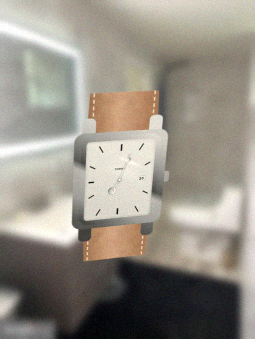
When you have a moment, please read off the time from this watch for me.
7:03
